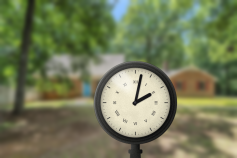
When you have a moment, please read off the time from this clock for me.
2:02
